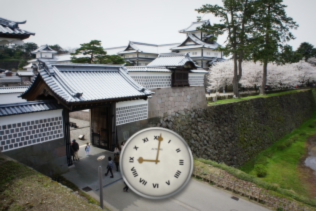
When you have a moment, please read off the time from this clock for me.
9:01
